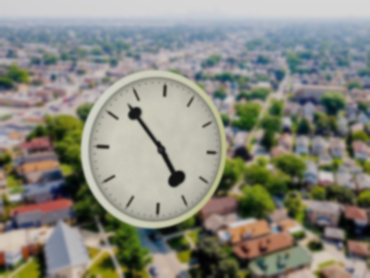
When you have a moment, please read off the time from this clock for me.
4:53
